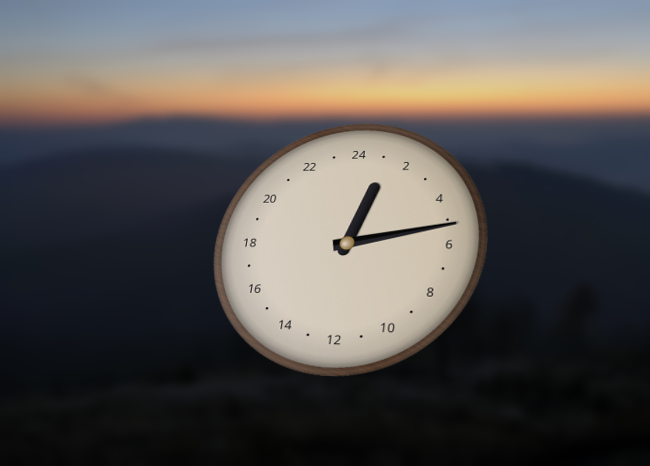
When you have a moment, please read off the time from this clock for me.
1:13
